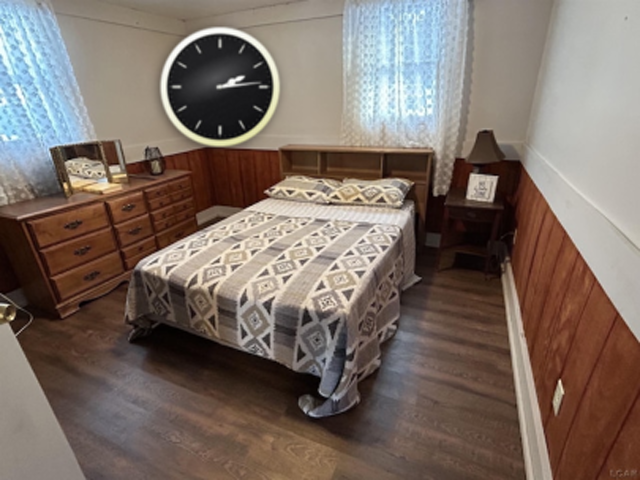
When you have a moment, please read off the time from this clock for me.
2:14
